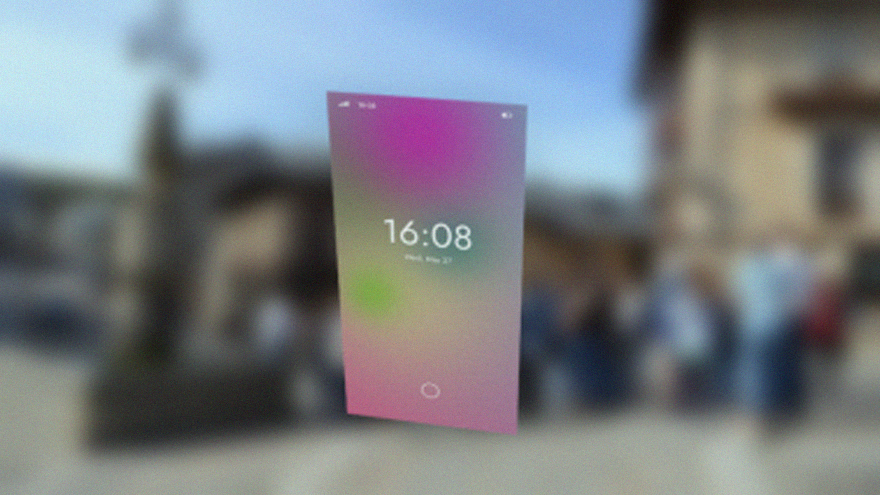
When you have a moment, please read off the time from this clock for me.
16:08
